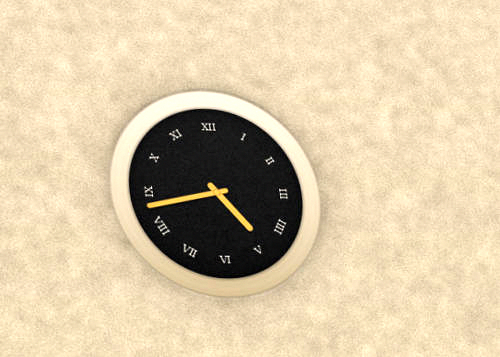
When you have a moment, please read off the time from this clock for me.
4:43
